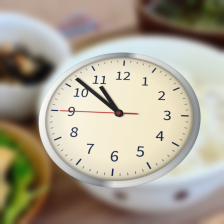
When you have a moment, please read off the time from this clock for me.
10:51:45
